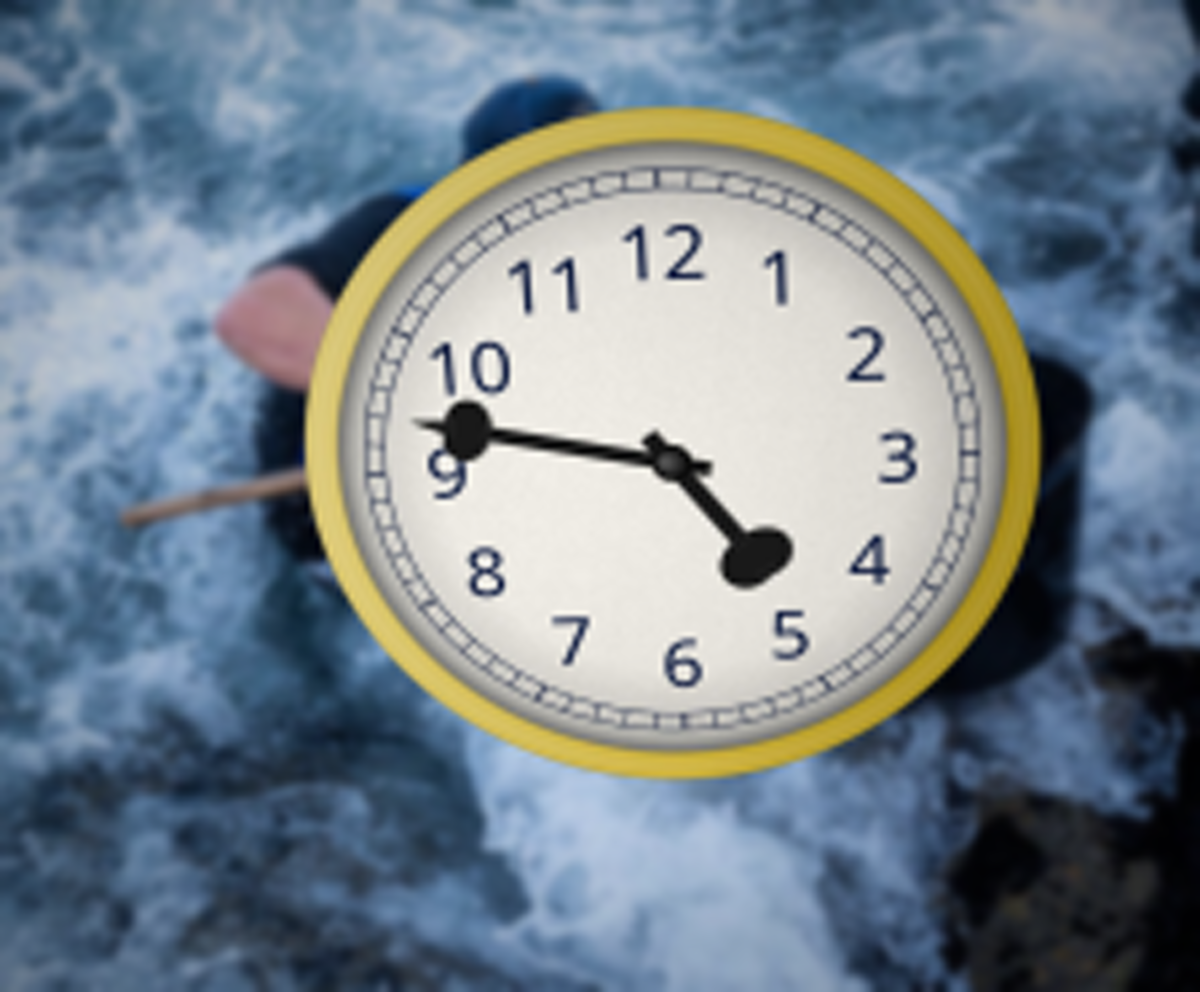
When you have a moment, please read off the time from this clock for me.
4:47
